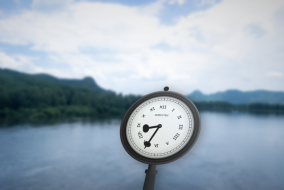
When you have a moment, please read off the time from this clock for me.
8:34
